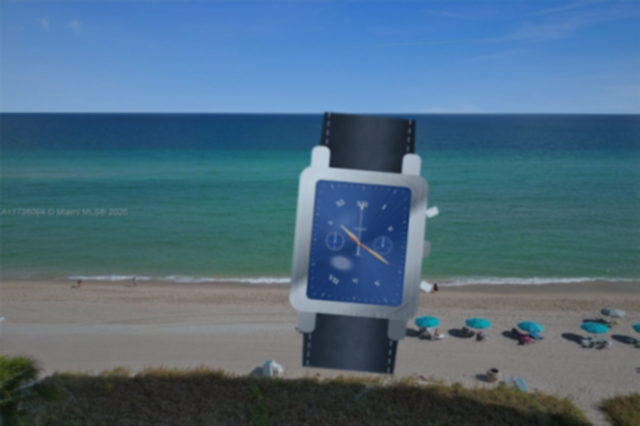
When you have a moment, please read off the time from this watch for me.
10:20
